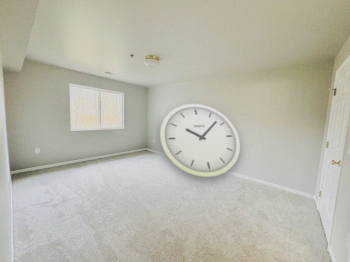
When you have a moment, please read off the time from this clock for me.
10:08
